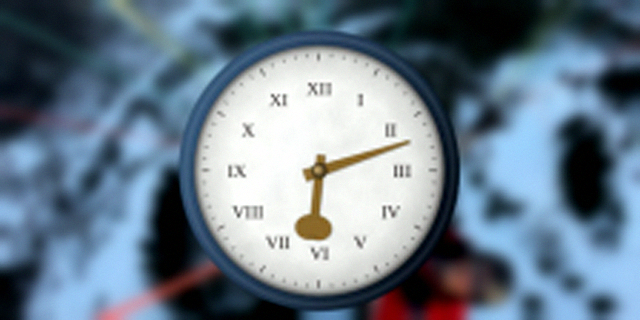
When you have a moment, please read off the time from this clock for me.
6:12
